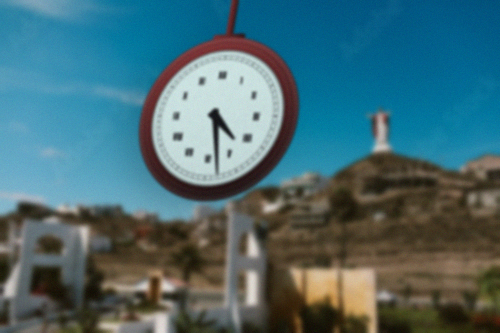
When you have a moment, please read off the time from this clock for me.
4:28
